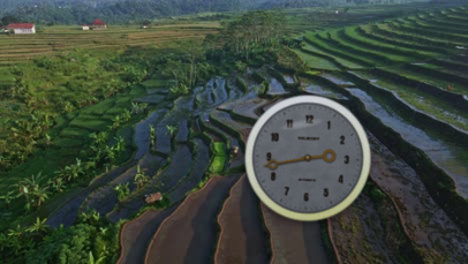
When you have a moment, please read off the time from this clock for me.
2:43
